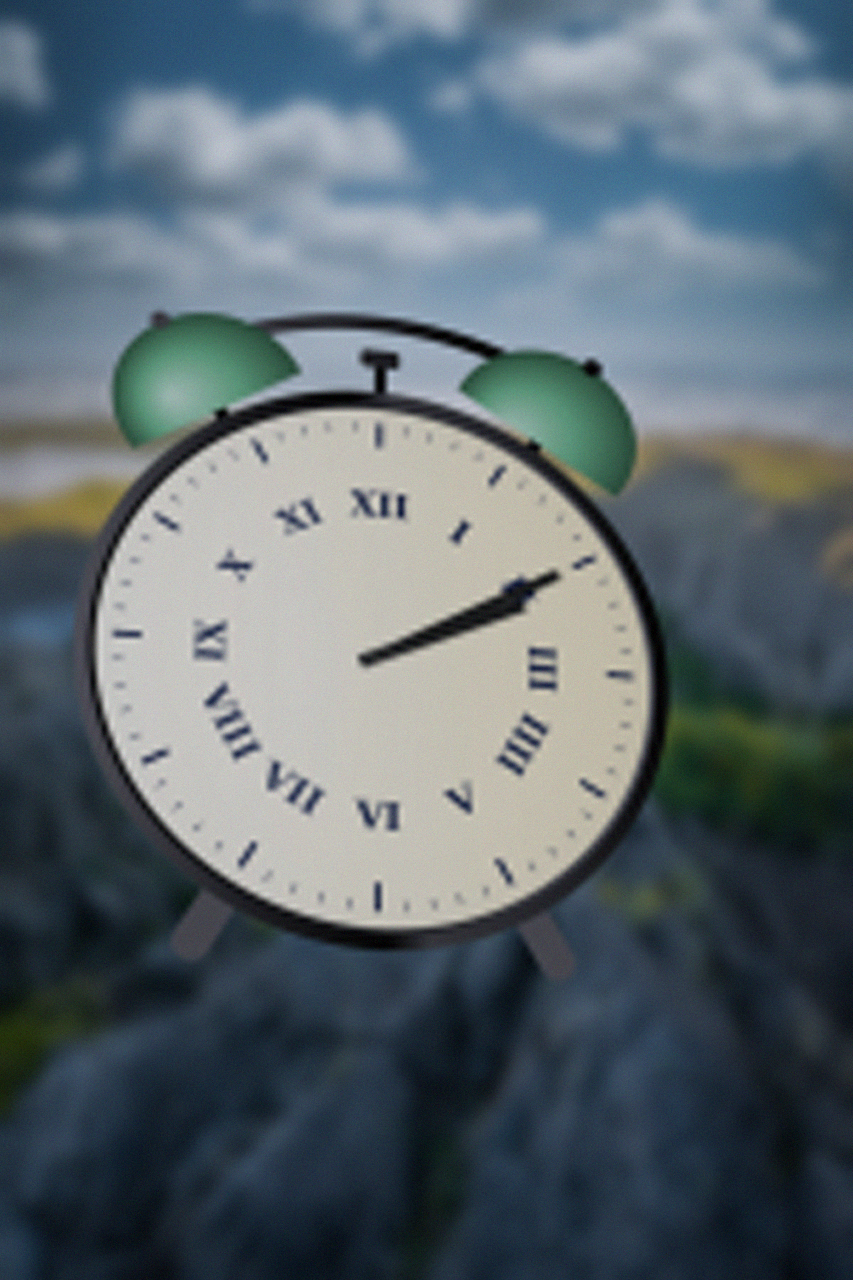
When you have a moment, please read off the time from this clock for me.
2:10
